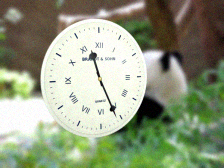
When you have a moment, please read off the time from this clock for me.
11:26
